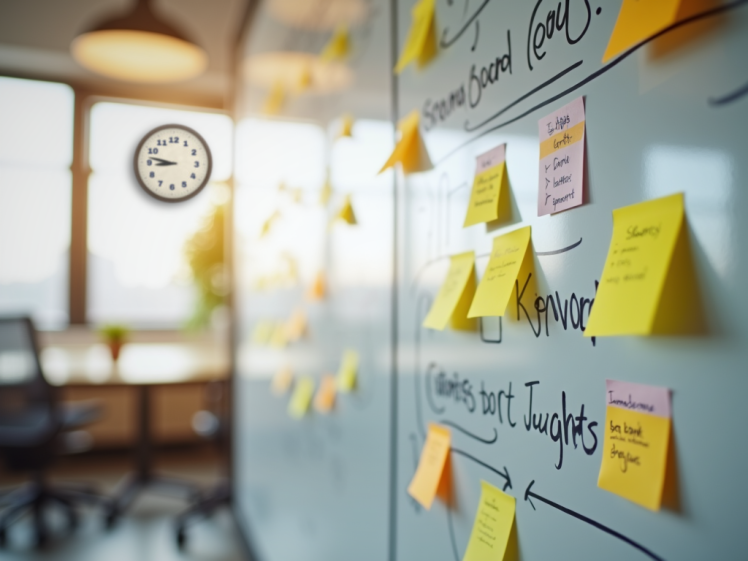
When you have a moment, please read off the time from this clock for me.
8:47
